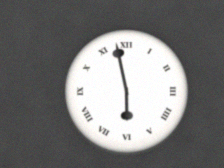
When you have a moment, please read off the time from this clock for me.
5:58
